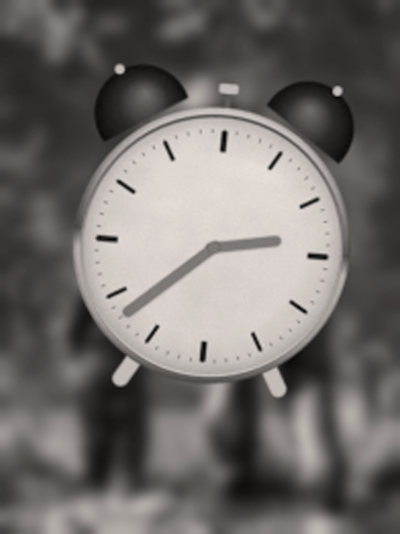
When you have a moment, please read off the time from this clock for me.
2:38
